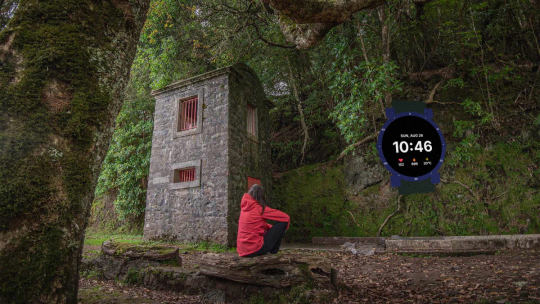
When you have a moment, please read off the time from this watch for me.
10:46
